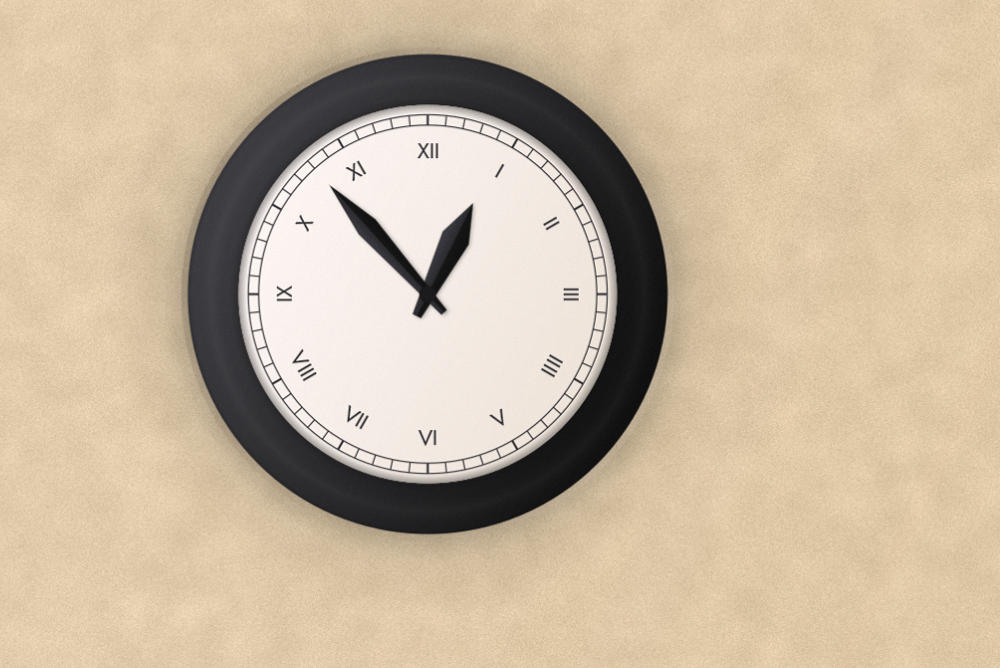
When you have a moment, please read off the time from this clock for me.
12:53
